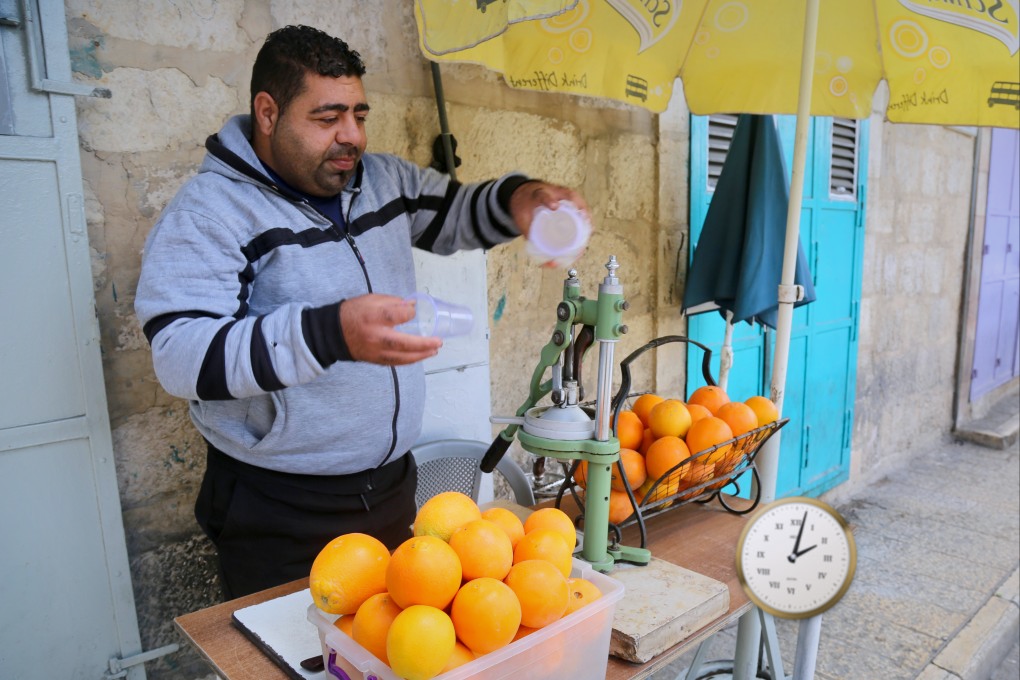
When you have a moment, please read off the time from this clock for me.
2:02
